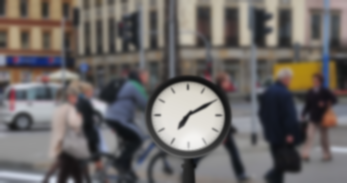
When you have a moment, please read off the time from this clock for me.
7:10
